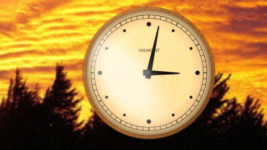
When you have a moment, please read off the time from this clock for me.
3:02
